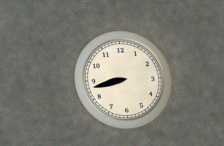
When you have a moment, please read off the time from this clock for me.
8:43
